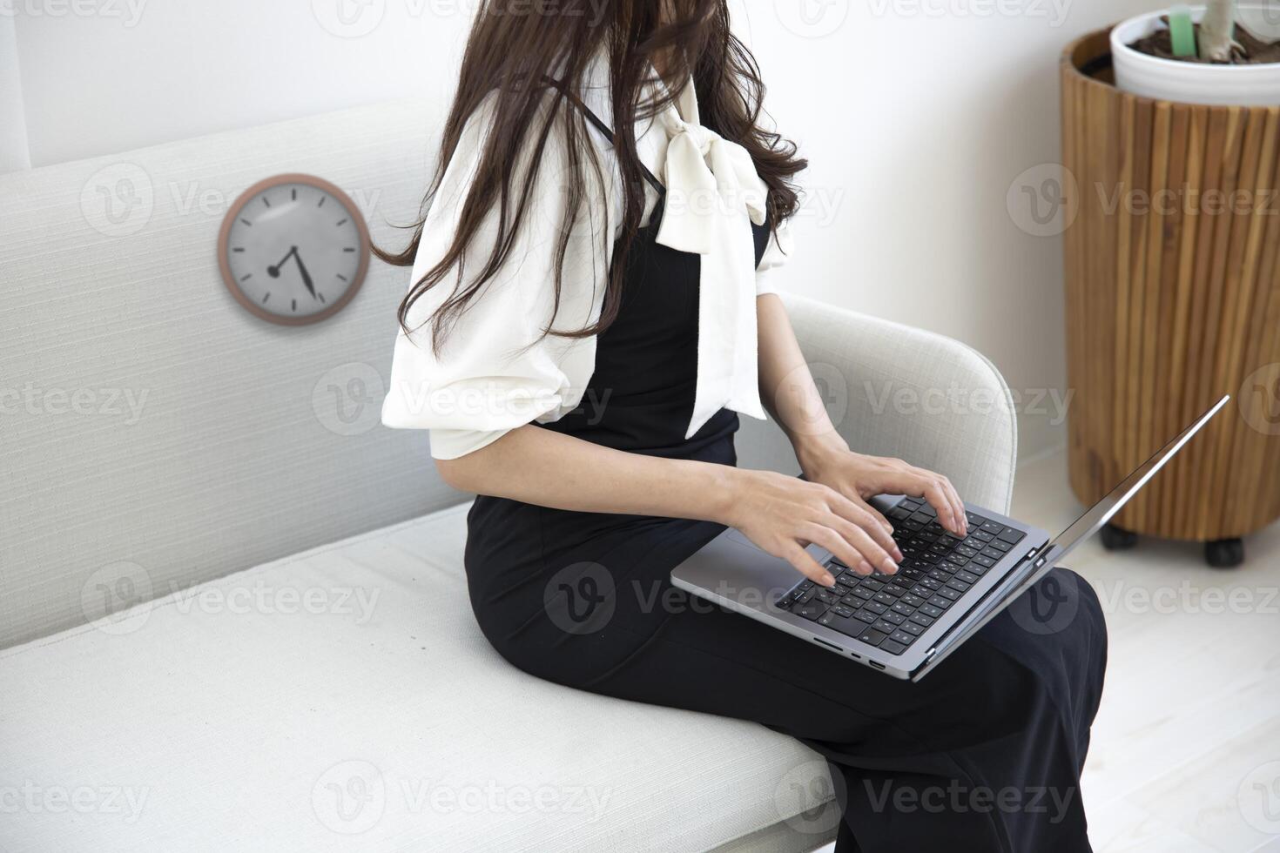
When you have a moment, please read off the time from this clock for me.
7:26
